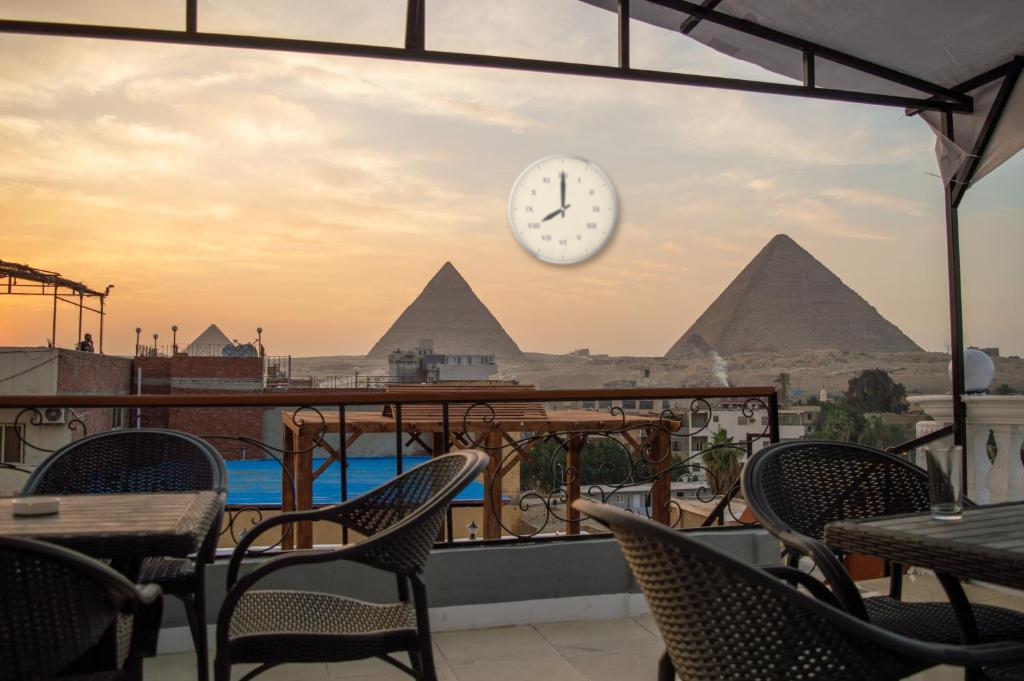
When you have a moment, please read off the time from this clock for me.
8:00
